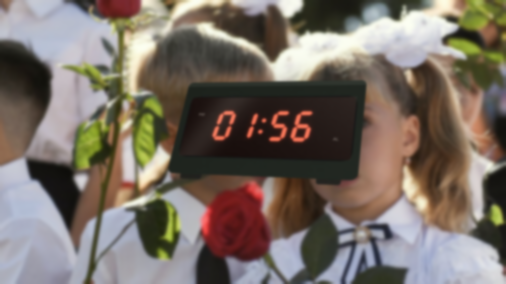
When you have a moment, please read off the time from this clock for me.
1:56
